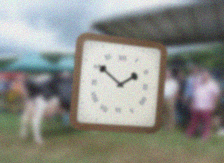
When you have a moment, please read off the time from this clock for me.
1:51
